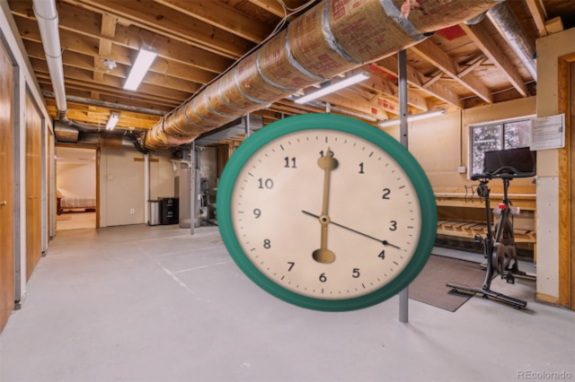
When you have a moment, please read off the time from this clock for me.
6:00:18
